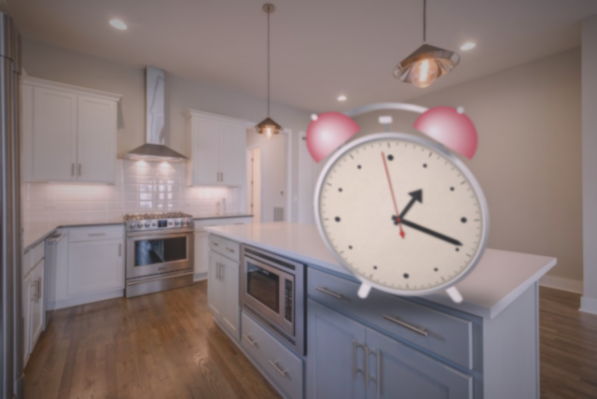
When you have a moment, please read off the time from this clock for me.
1:18:59
